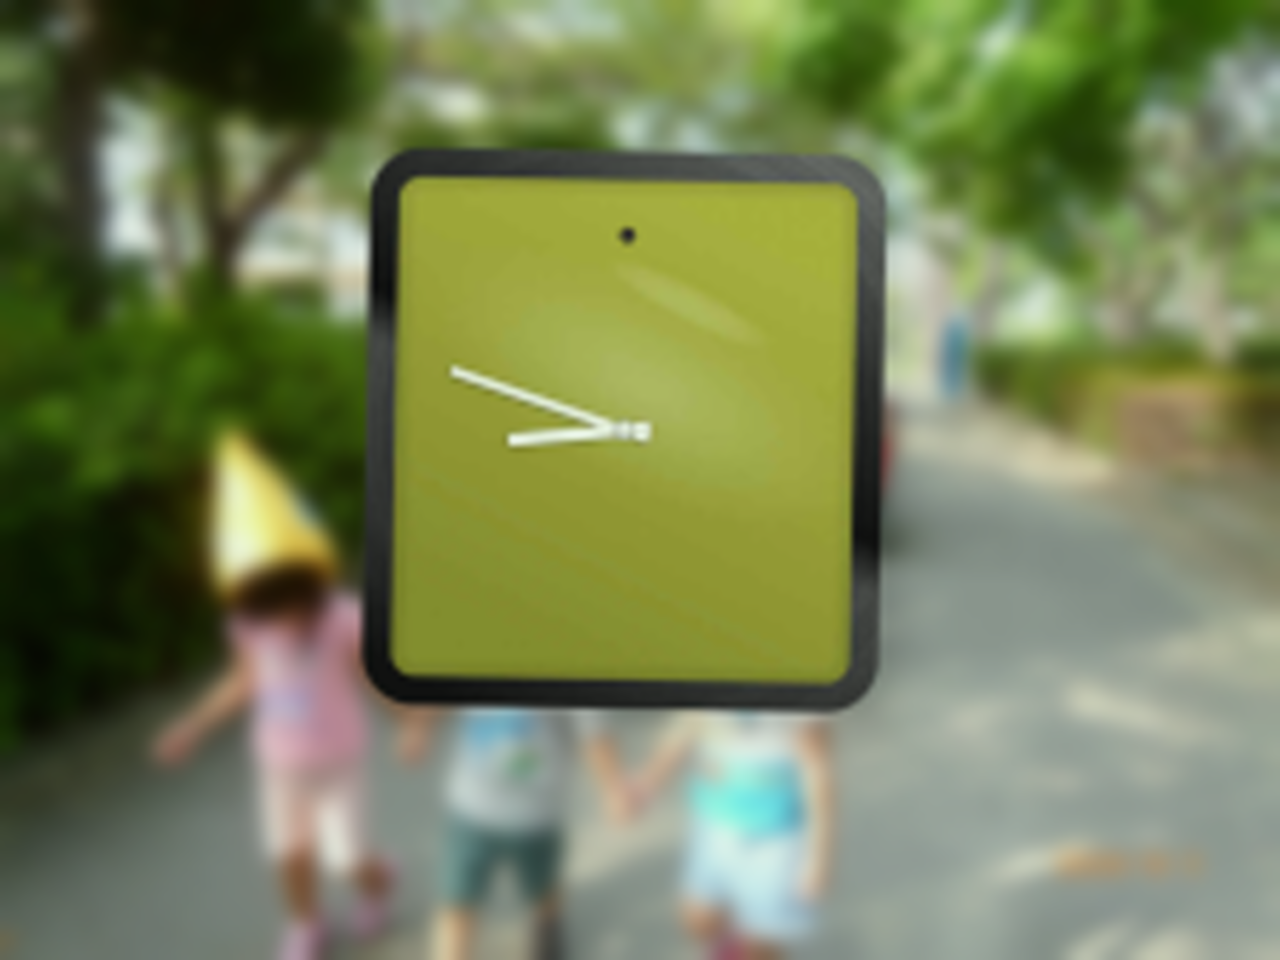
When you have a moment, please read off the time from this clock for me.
8:48
